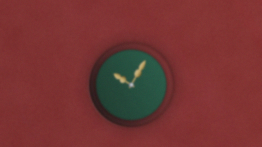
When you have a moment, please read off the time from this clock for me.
10:05
